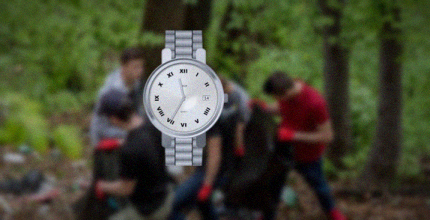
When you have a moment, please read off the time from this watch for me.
11:35
